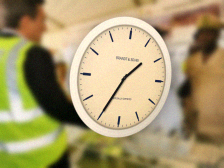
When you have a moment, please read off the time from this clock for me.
1:35
